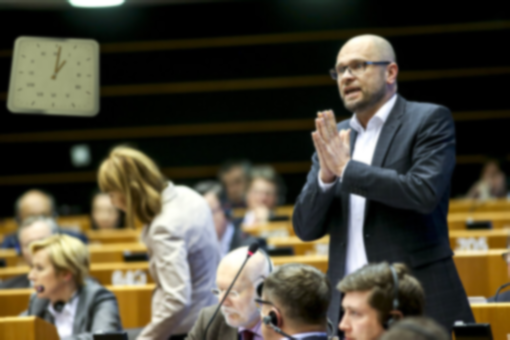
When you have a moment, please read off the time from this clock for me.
1:01
